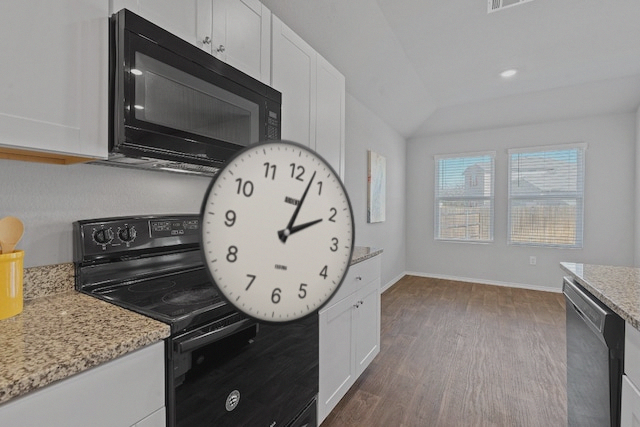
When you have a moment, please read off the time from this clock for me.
2:03
